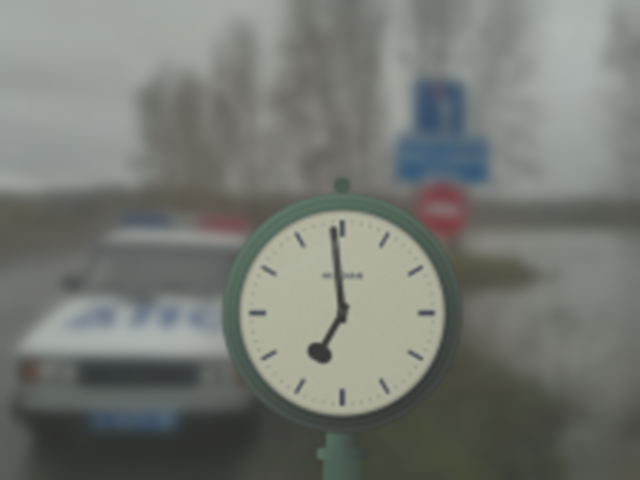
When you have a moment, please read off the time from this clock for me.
6:59
